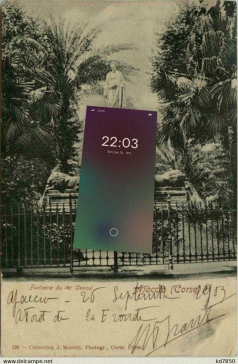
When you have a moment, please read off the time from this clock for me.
22:03
